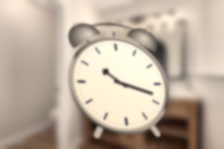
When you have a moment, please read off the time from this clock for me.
10:18
